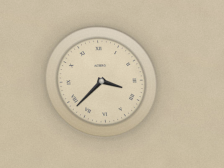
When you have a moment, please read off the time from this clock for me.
3:38
